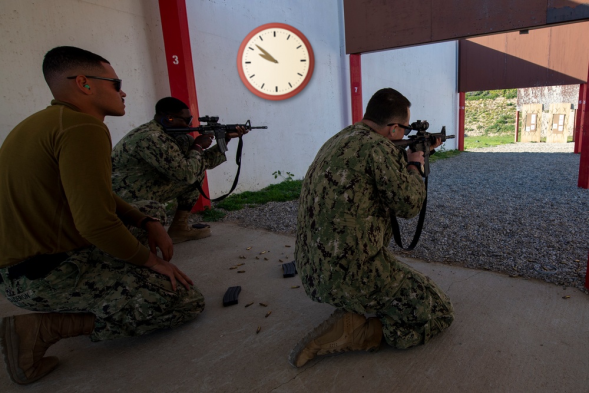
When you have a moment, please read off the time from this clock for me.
9:52
